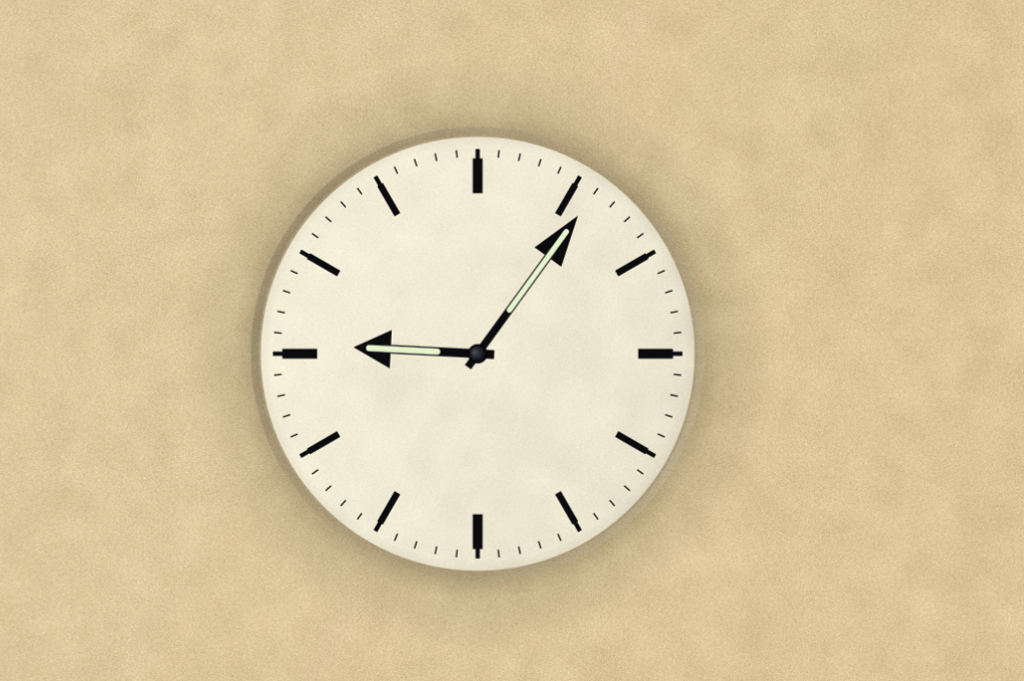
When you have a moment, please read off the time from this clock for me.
9:06
